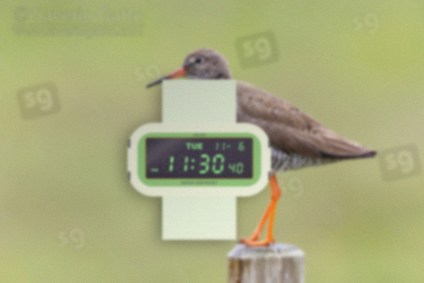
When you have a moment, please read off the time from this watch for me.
11:30
